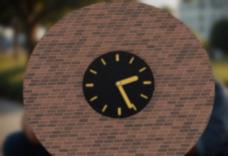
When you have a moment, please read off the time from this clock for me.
2:26
